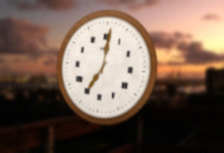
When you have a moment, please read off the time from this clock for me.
7:01
